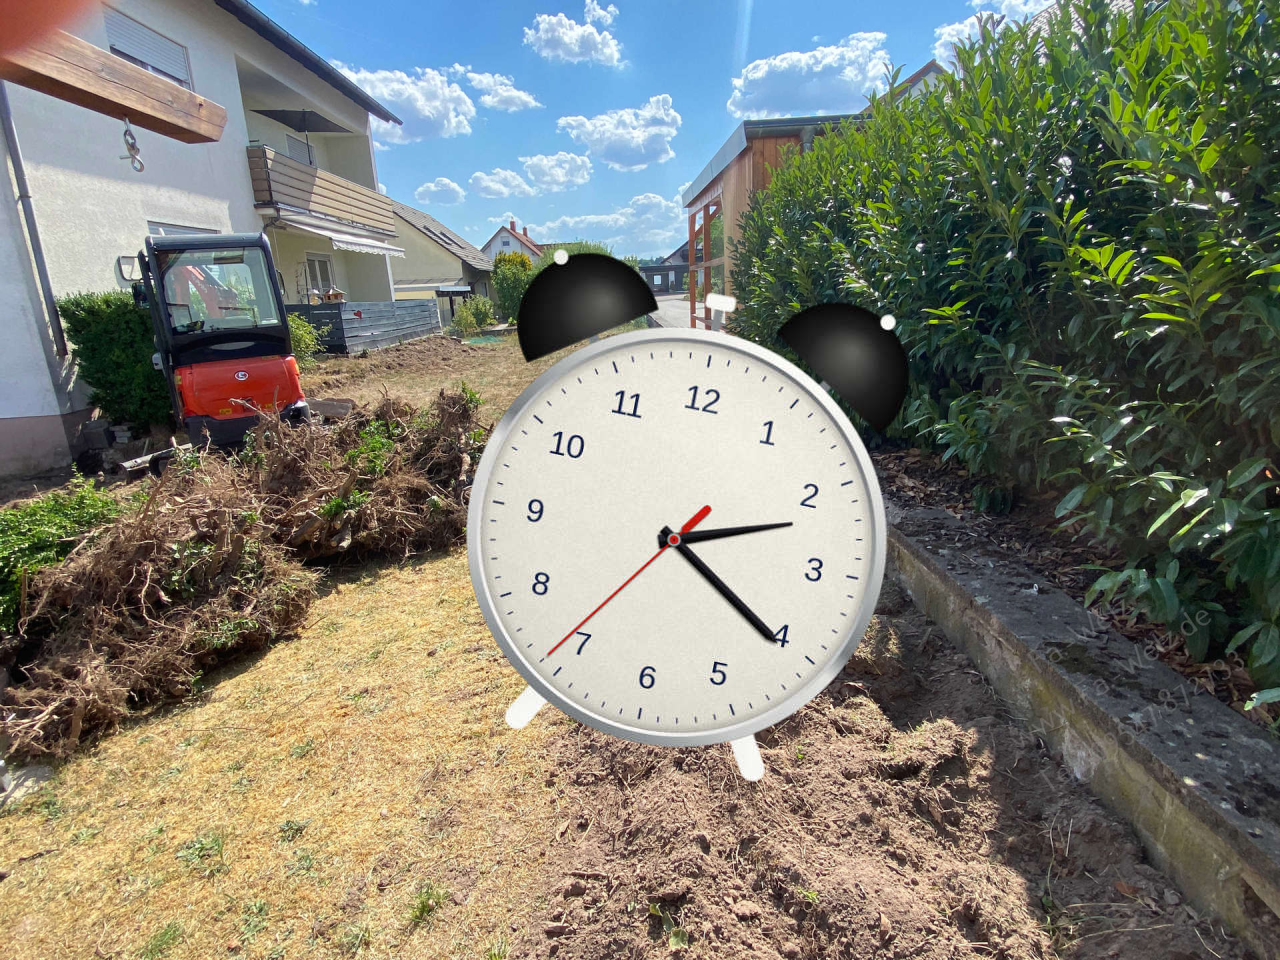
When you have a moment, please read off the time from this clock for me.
2:20:36
